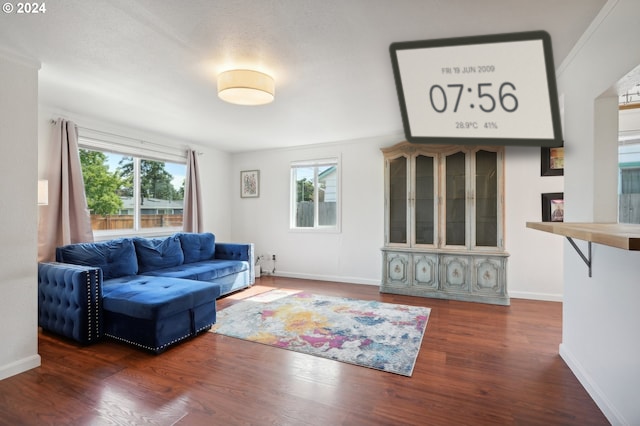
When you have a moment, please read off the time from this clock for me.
7:56
